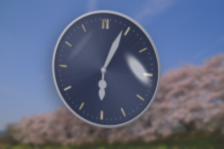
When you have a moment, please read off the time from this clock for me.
6:04
